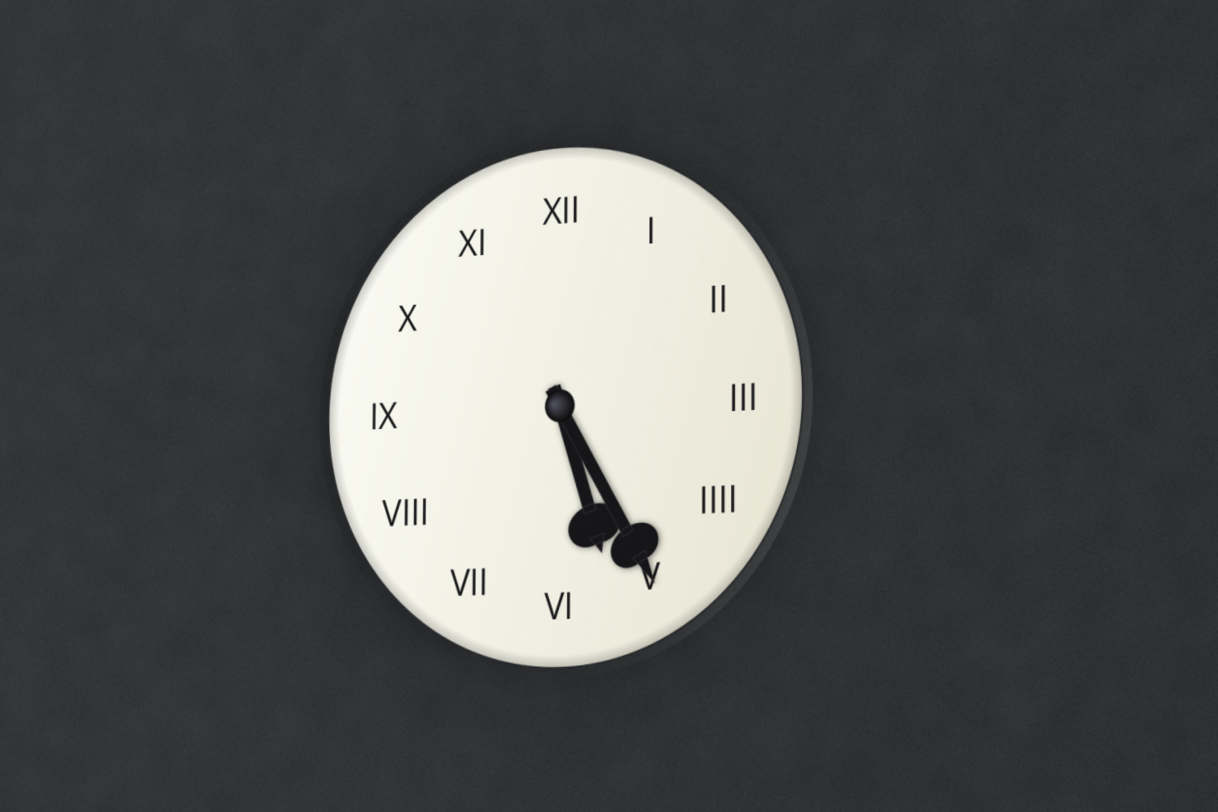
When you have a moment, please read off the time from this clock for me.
5:25
